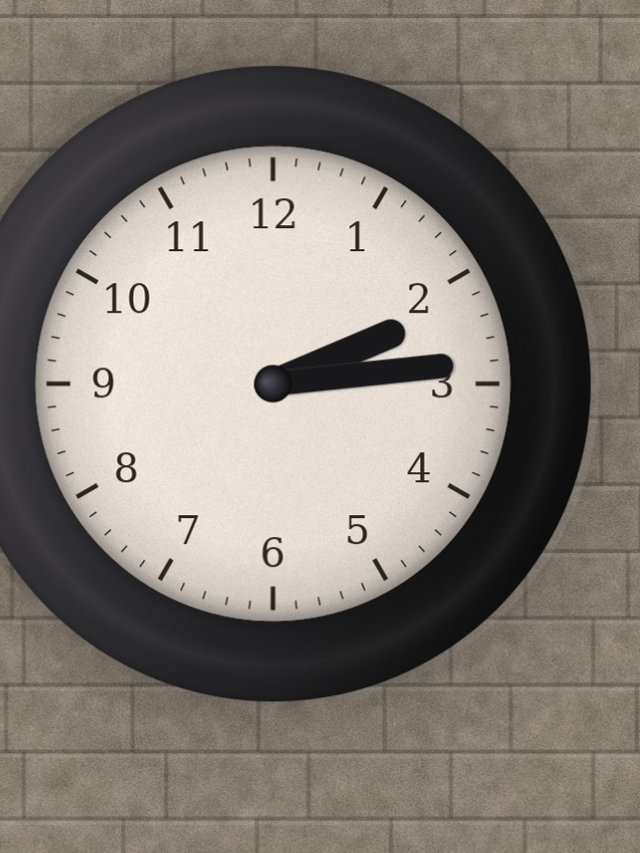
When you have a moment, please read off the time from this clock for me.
2:14
